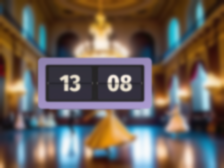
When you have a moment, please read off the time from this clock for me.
13:08
